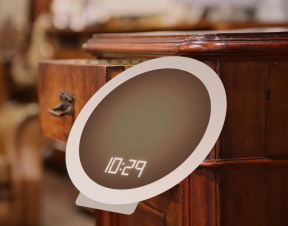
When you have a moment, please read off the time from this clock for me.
10:29
